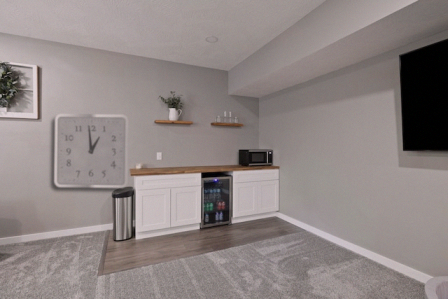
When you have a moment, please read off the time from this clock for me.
12:59
